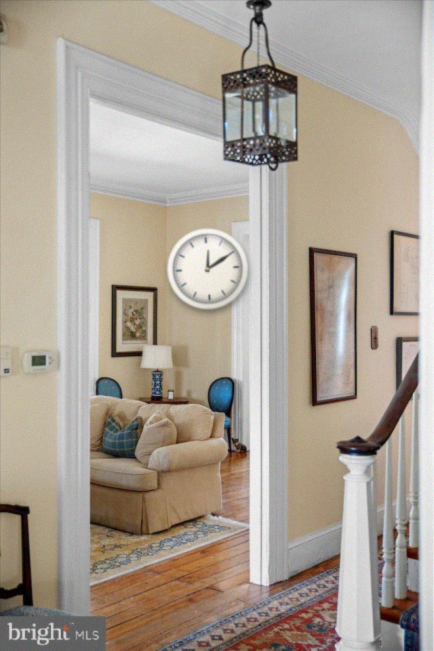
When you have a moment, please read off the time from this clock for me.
12:10
